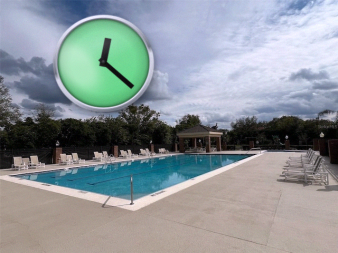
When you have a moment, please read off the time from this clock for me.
12:22
